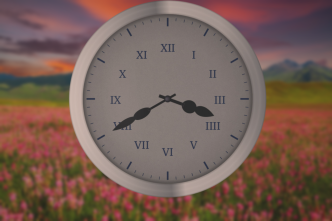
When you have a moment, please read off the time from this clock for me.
3:40
